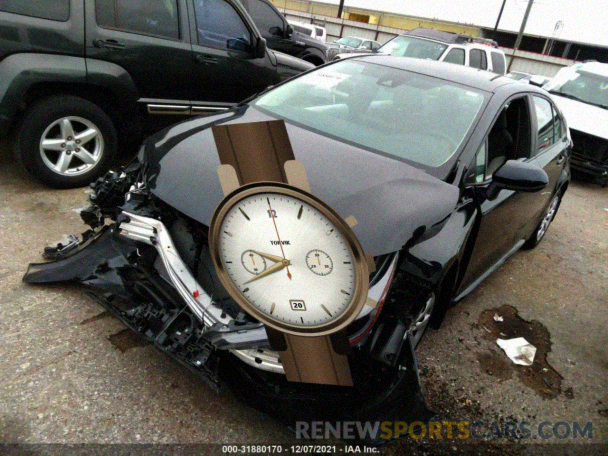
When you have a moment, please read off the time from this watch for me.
9:41
